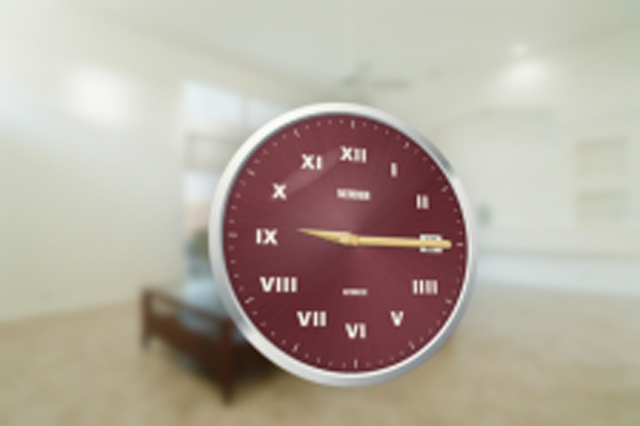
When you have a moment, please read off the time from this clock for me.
9:15
